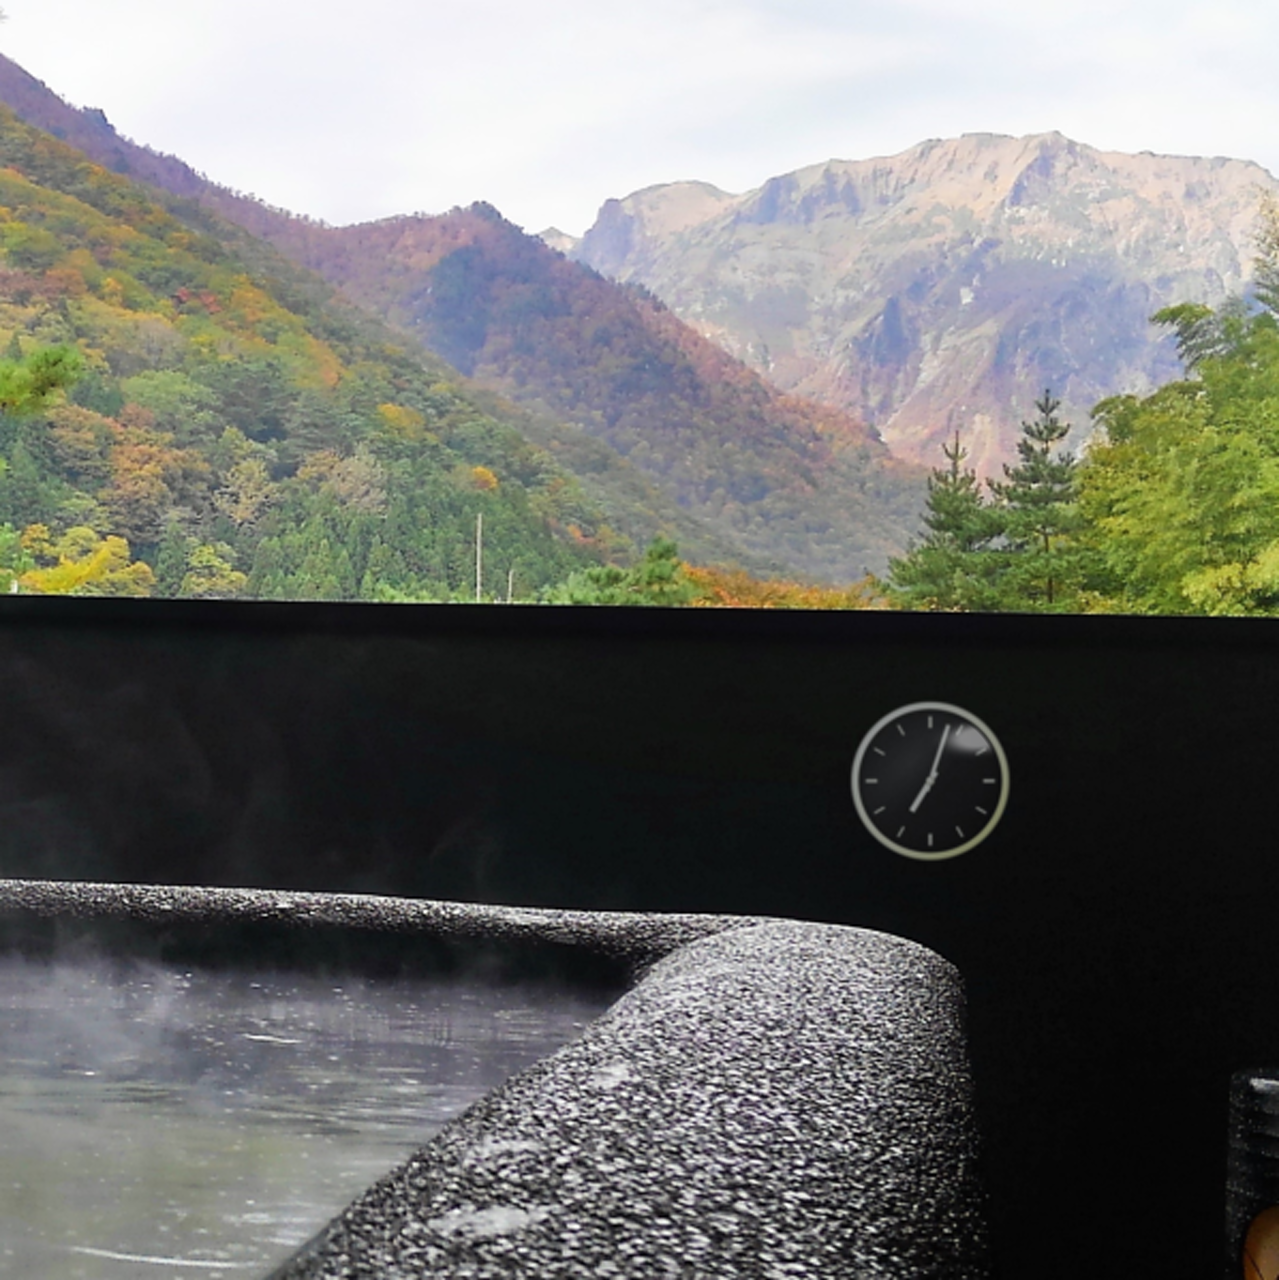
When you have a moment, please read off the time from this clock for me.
7:03
